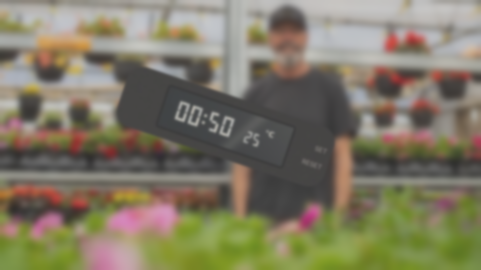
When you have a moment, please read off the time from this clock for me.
0:50
